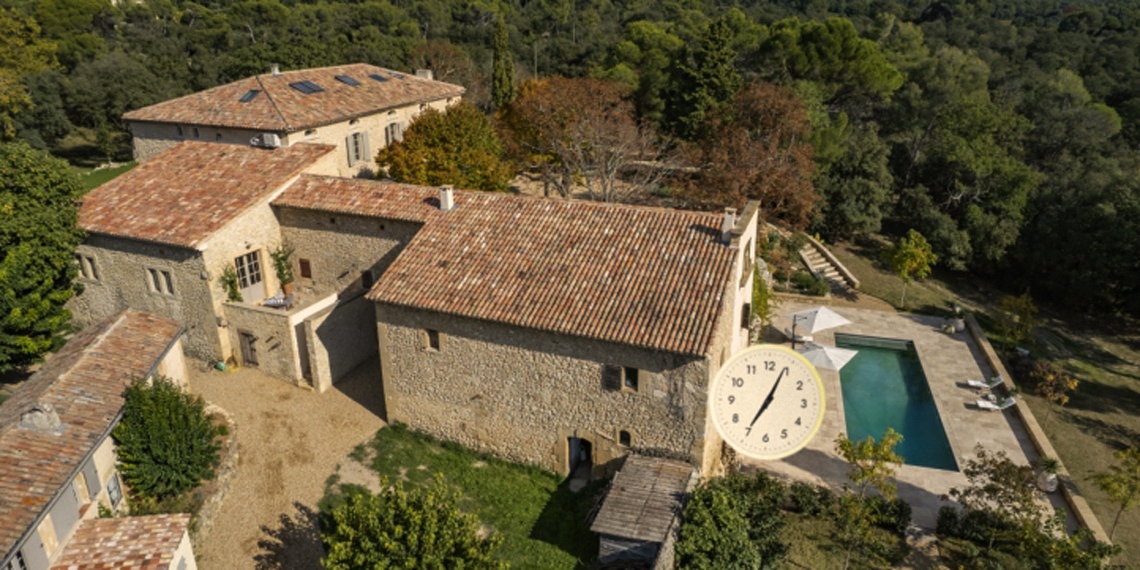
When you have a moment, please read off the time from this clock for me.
7:04
